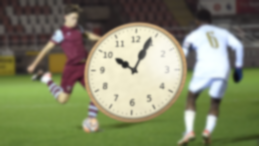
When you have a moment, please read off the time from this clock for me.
10:04
